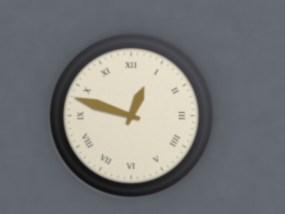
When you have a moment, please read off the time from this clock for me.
12:48
